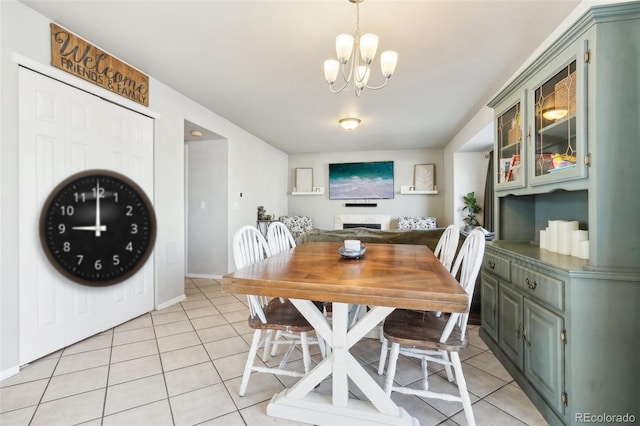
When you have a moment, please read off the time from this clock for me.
9:00
